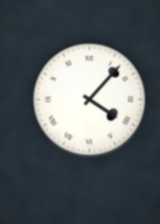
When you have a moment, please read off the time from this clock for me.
4:07
